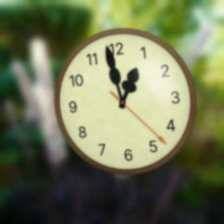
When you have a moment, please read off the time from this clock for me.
12:58:23
